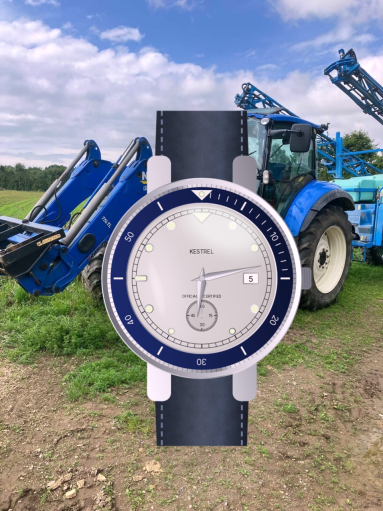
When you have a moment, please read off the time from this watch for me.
6:13
